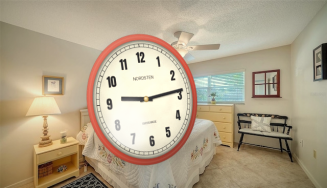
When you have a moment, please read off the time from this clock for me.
9:14
